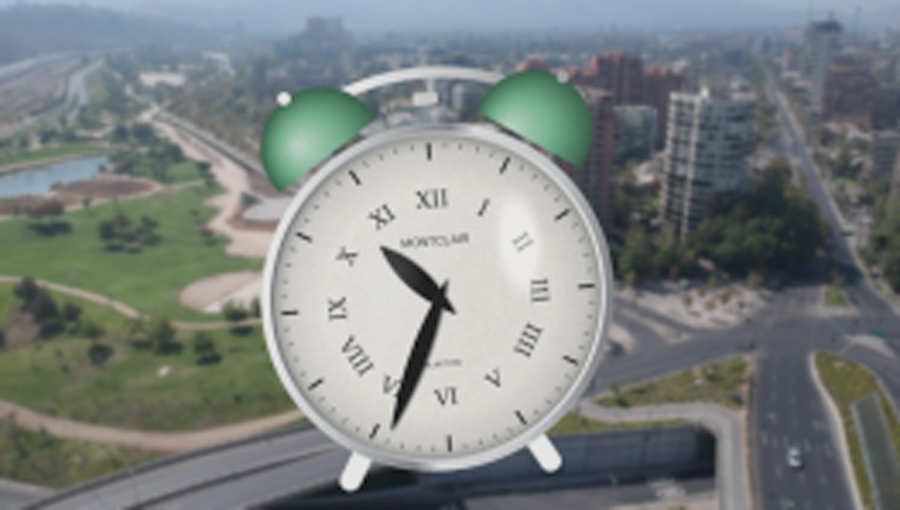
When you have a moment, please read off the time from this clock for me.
10:34
